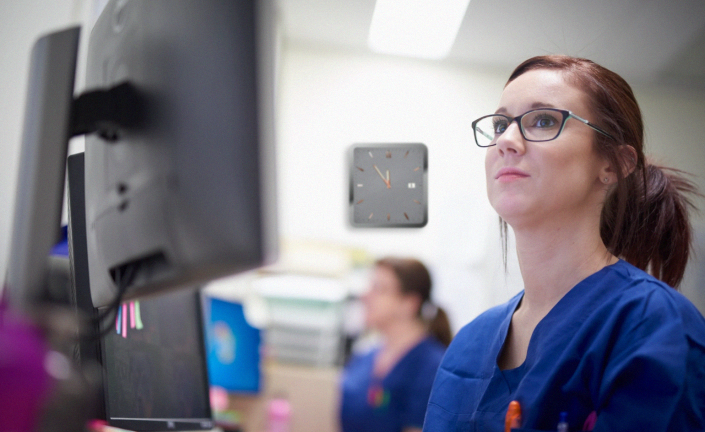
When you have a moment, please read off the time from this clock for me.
11:54
